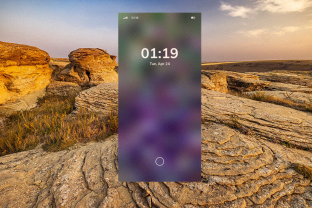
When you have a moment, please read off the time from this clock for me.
1:19
